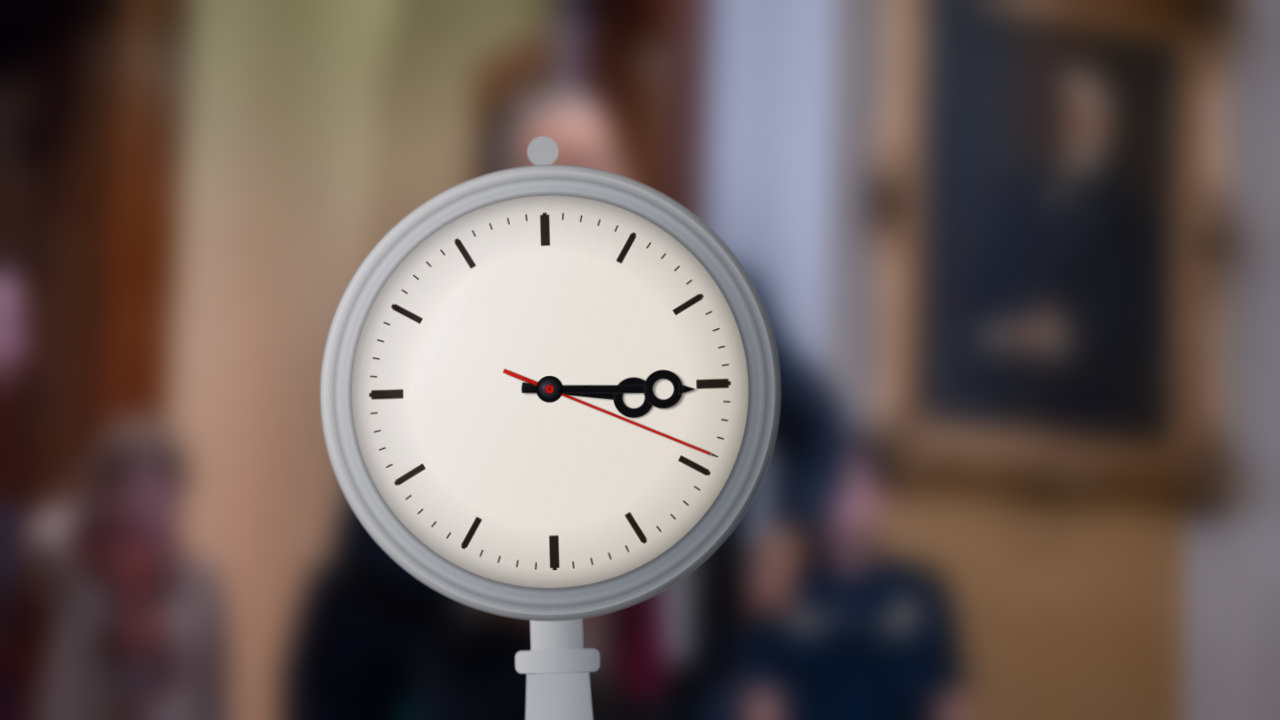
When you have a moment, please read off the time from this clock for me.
3:15:19
